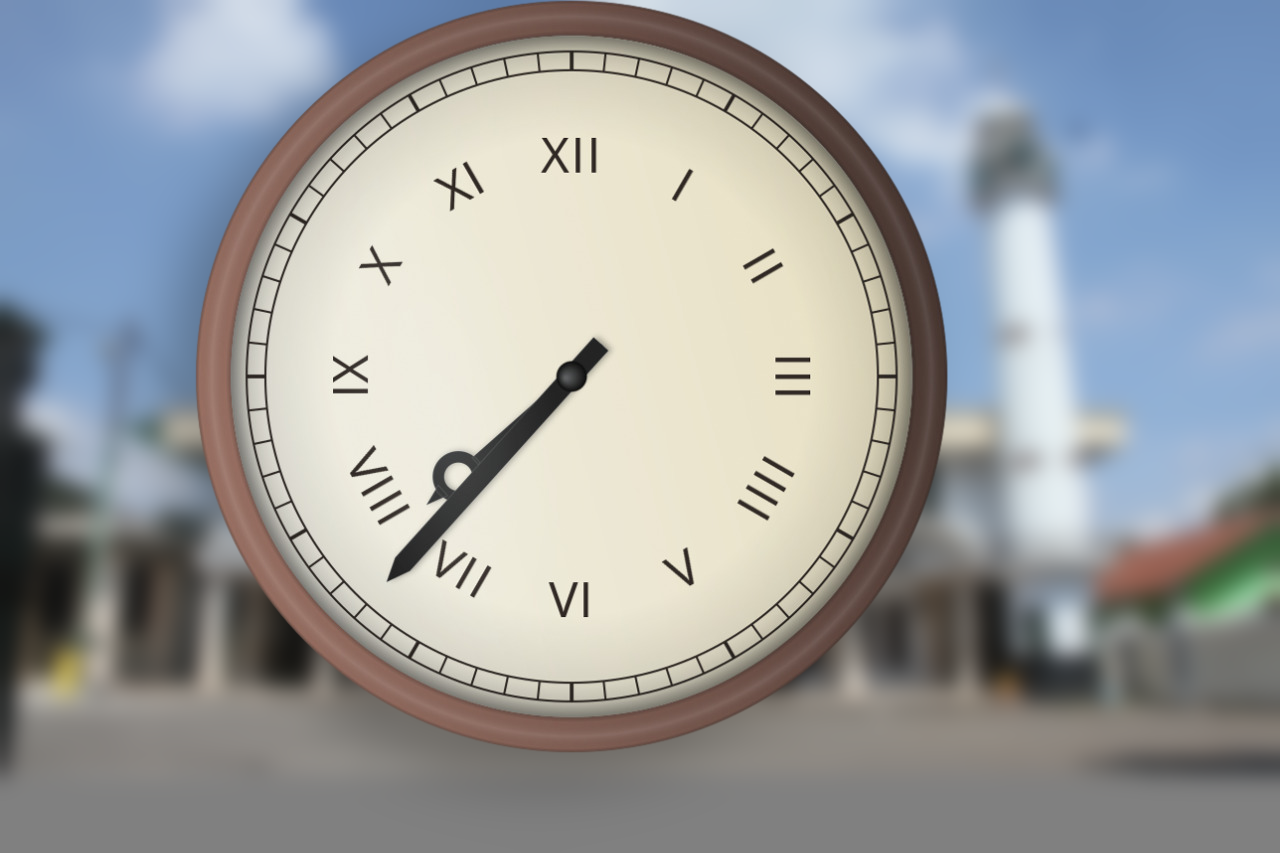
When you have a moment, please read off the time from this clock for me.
7:37
